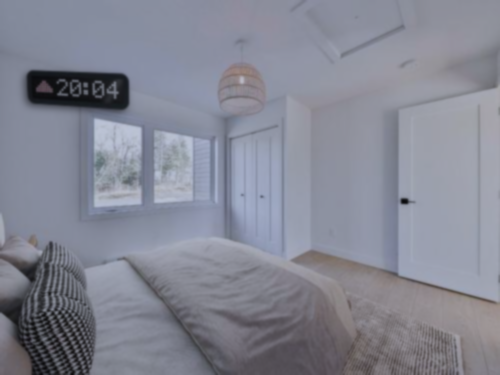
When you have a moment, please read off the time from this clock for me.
20:04
